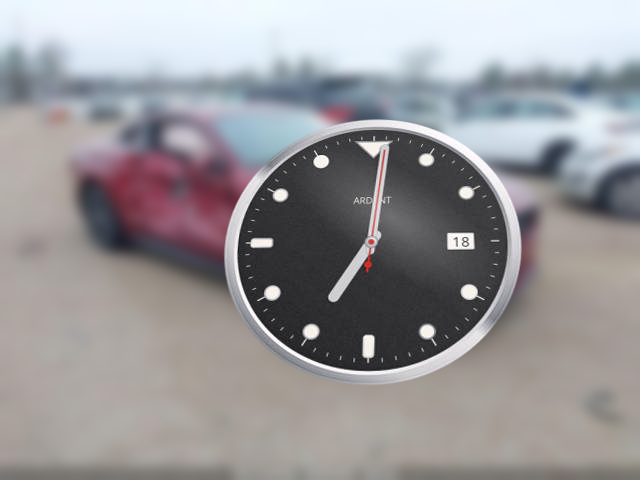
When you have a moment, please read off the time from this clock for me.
7:01:01
